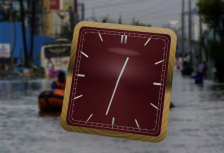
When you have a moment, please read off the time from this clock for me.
12:32
